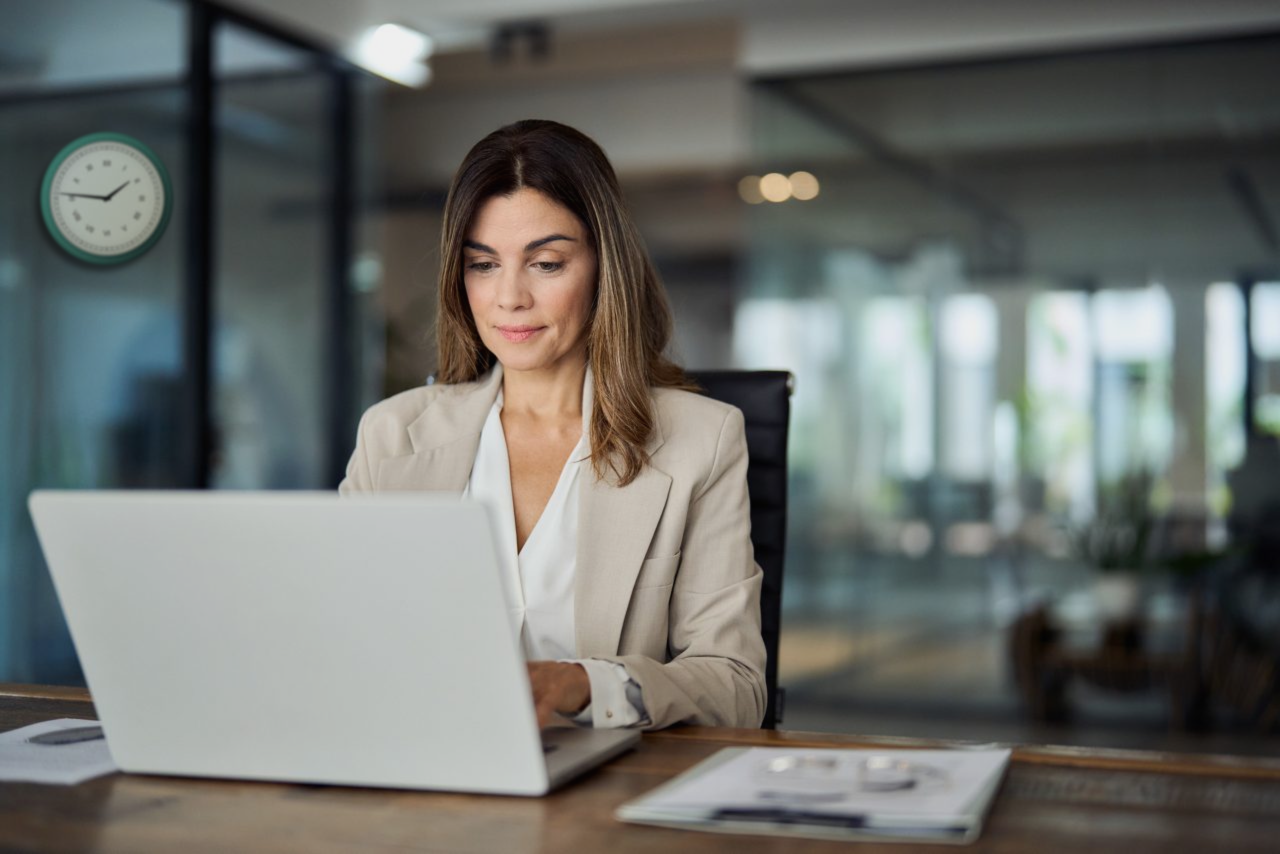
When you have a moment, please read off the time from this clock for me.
1:46
